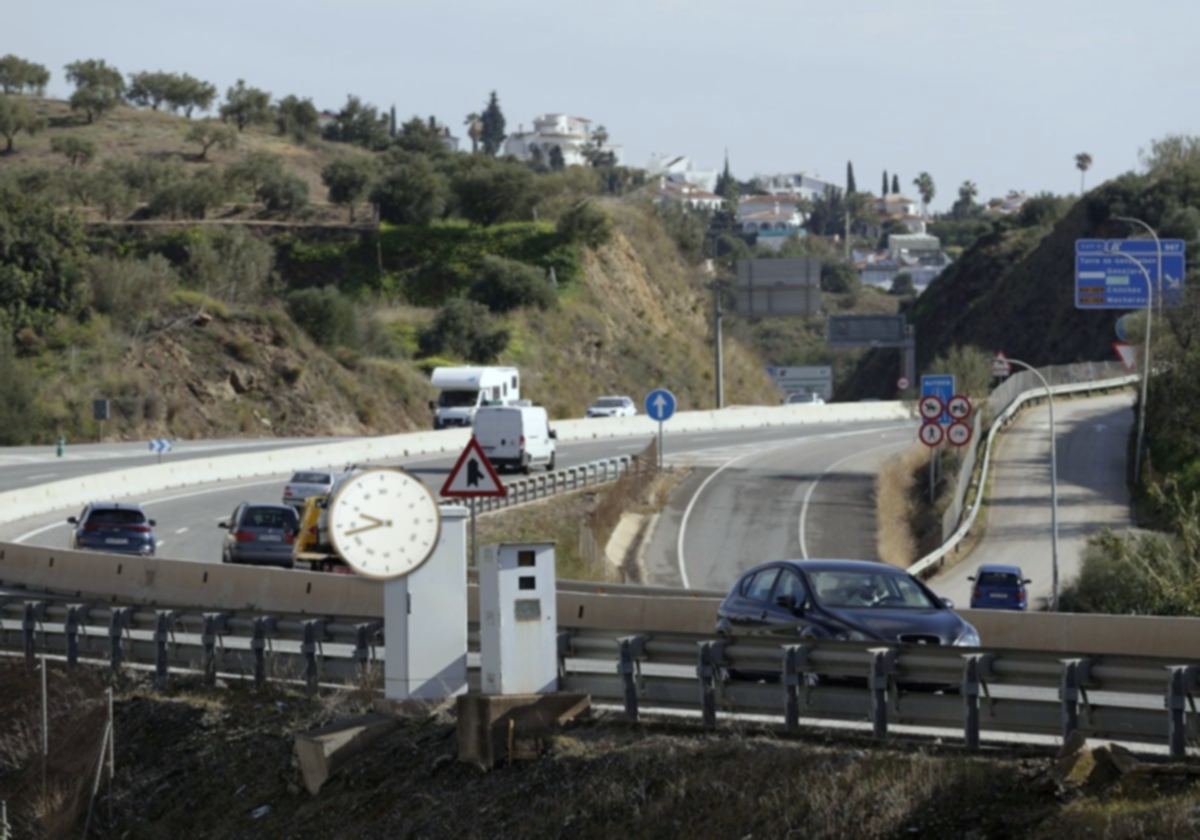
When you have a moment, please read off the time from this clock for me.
9:43
